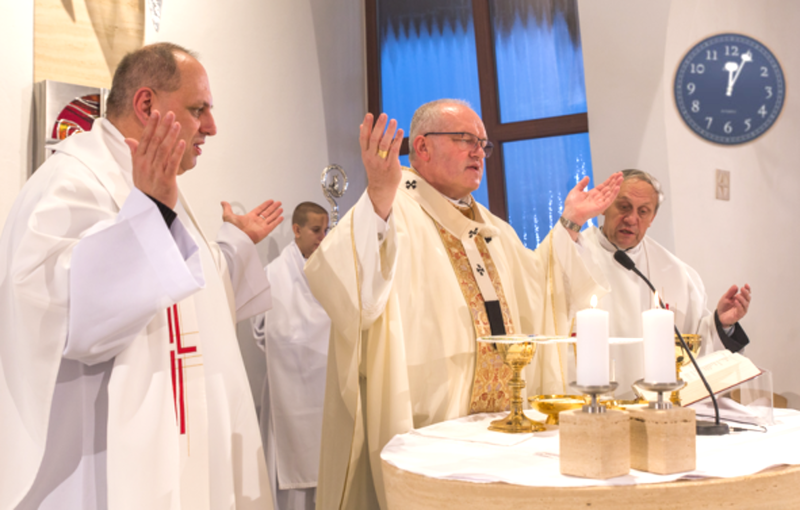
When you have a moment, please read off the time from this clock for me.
12:04
